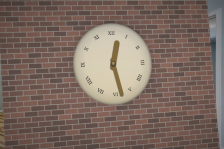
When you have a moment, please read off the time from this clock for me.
12:28
